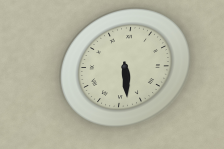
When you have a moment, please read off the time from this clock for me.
5:28
